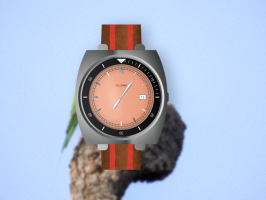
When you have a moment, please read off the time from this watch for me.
7:06
